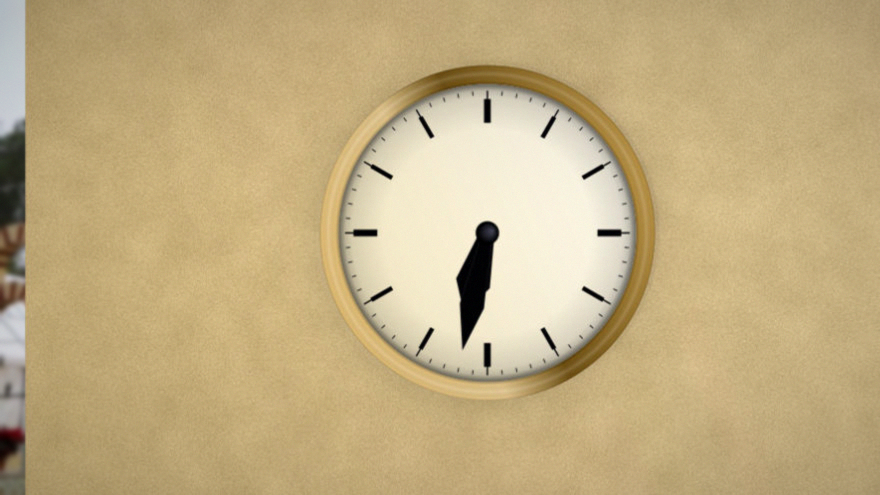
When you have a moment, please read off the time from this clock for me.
6:32
